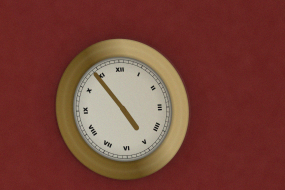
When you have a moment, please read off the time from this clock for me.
4:54
